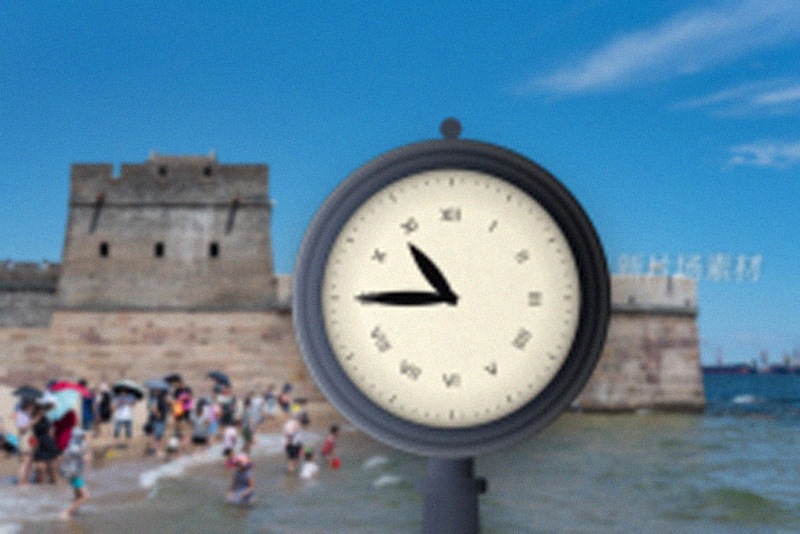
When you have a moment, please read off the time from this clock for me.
10:45
